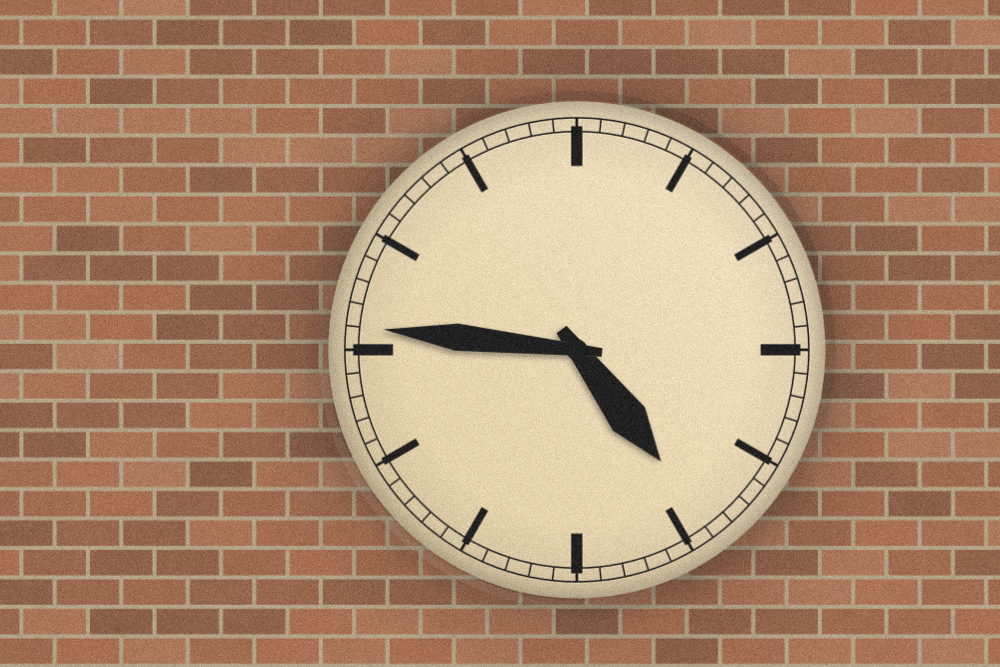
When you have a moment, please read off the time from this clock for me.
4:46
